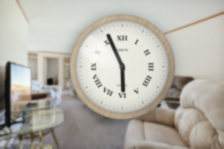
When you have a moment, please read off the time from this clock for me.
5:56
